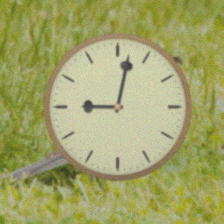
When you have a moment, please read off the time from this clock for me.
9:02
